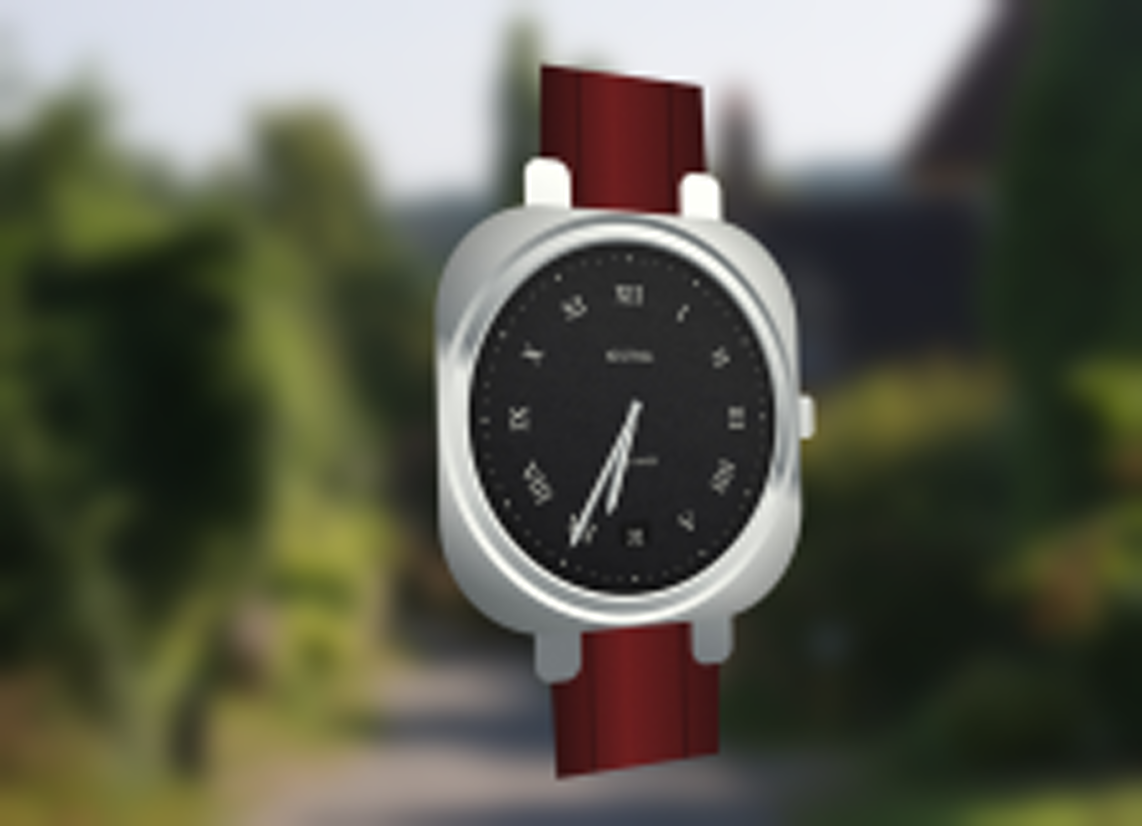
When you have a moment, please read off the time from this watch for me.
6:35
